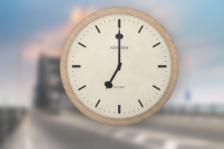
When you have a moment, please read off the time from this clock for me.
7:00
